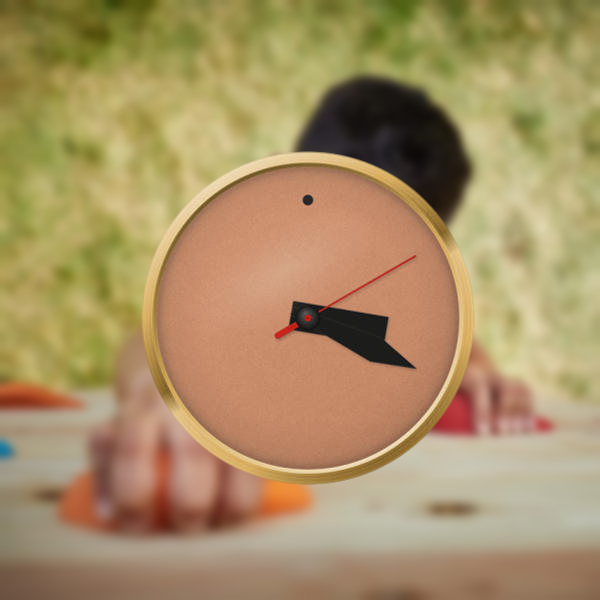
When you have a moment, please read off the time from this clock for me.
3:19:10
